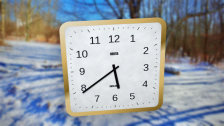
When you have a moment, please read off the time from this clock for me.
5:39
